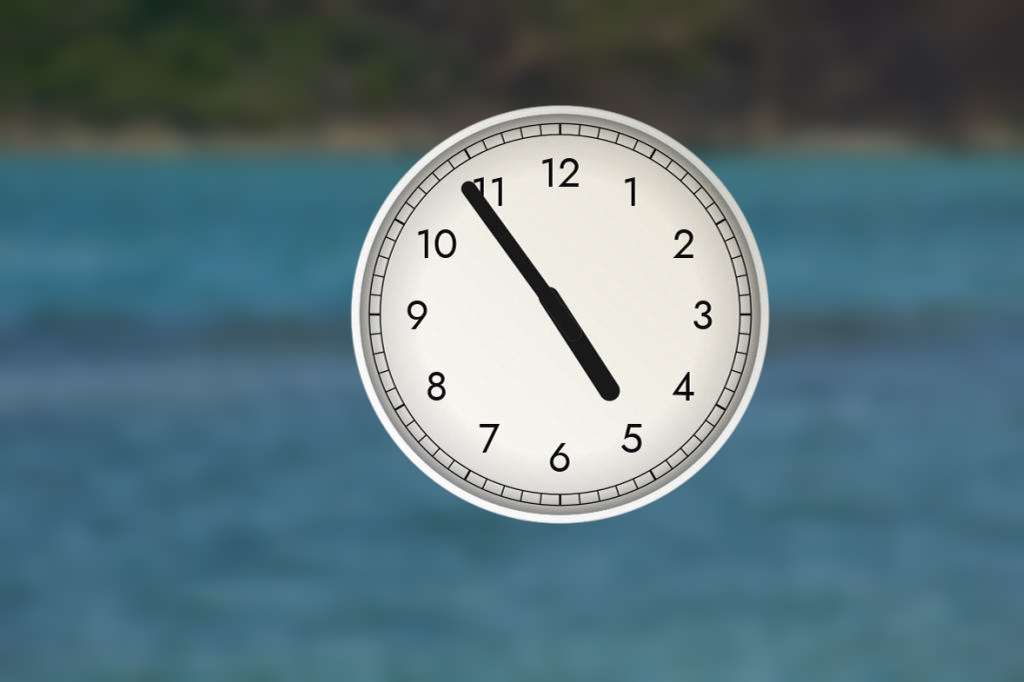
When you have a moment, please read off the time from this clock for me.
4:54
